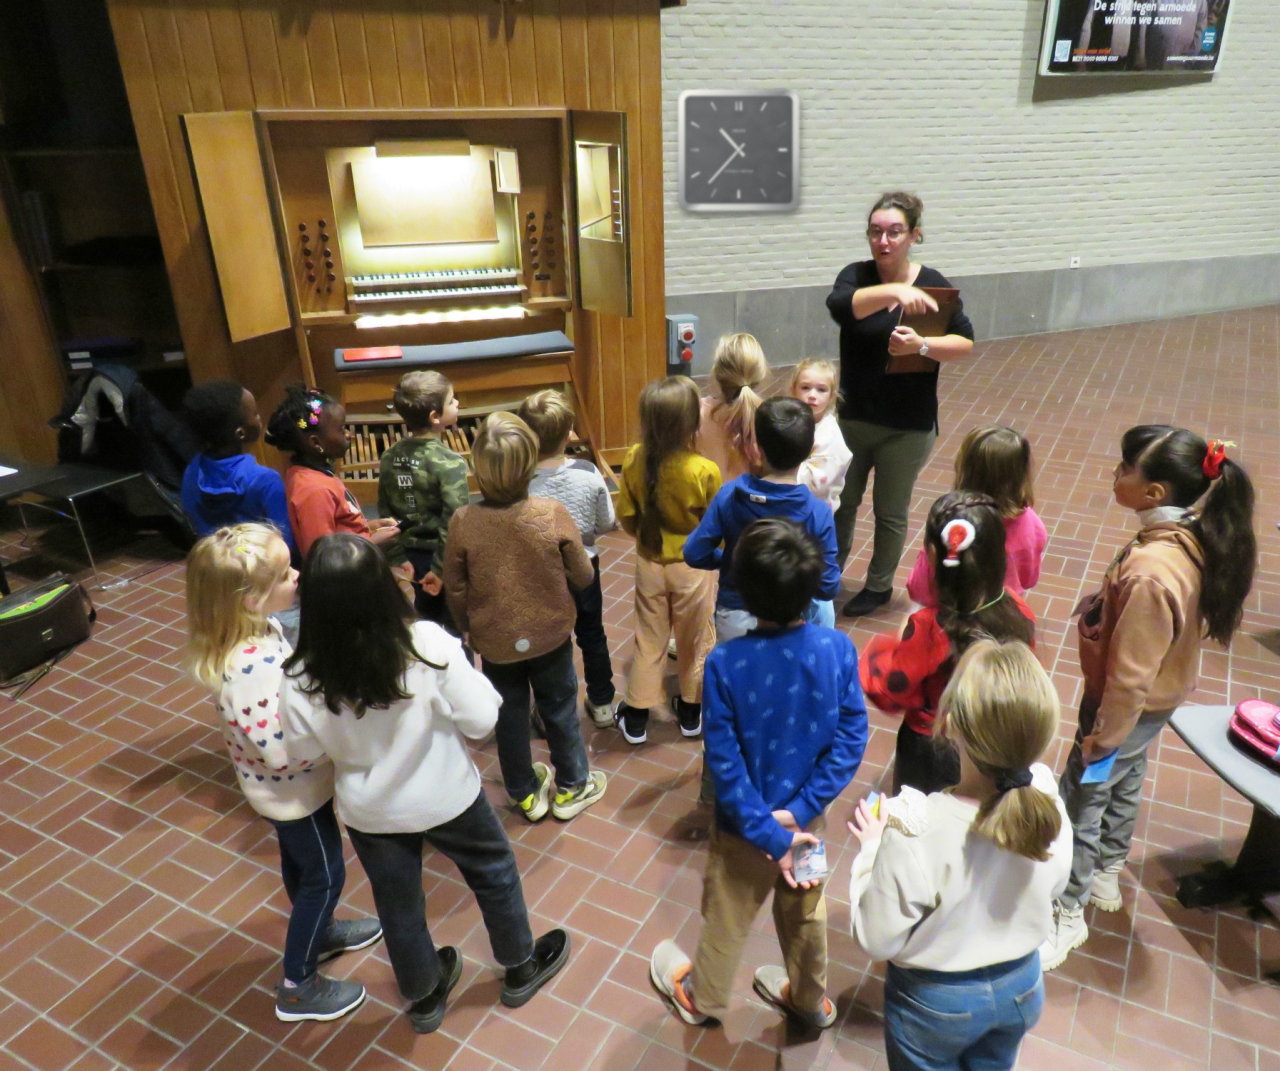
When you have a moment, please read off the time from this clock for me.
10:37
